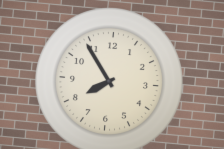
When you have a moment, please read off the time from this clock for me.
7:54
